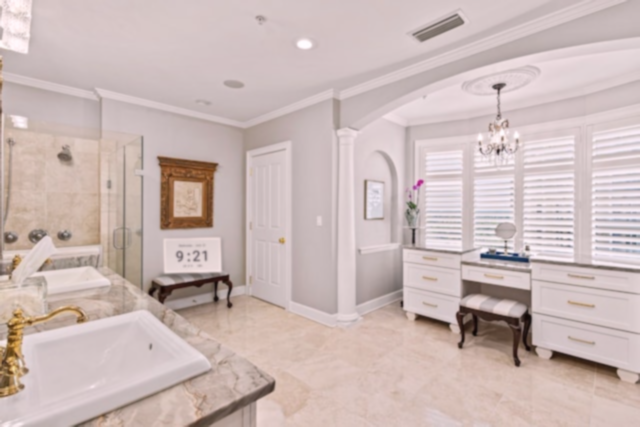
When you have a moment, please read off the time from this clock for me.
9:21
